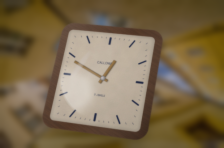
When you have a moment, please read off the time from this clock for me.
12:49
